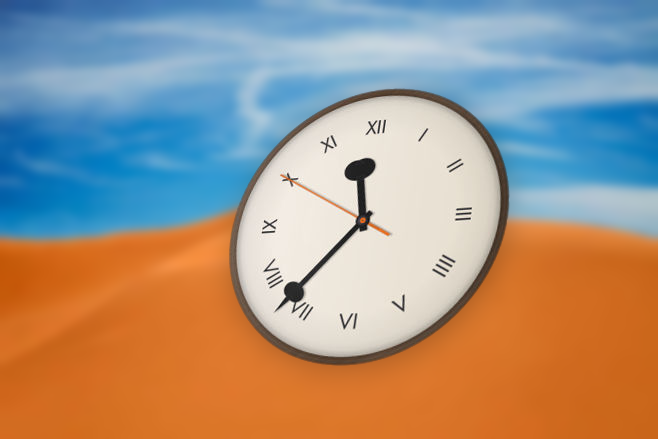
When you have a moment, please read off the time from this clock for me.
11:36:50
